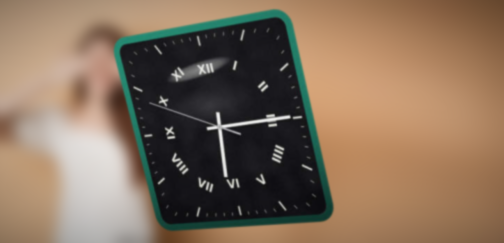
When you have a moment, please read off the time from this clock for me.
6:14:49
